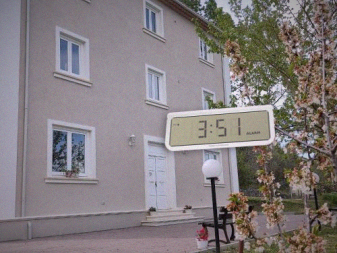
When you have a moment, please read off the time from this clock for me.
3:51
